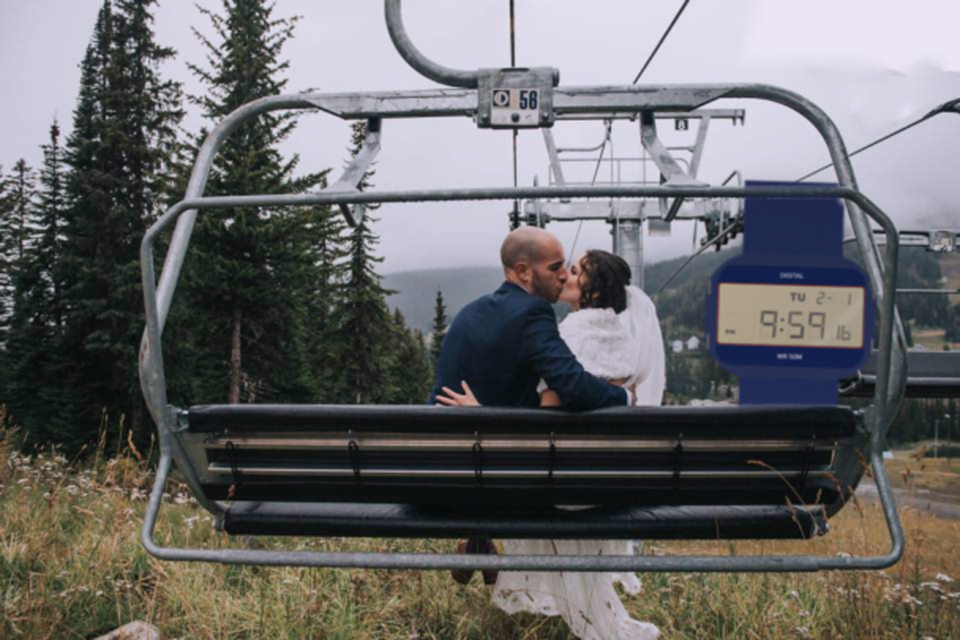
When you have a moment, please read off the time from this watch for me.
9:59:16
